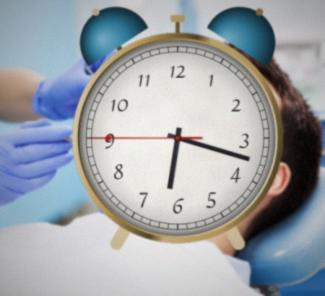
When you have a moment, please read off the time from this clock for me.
6:17:45
